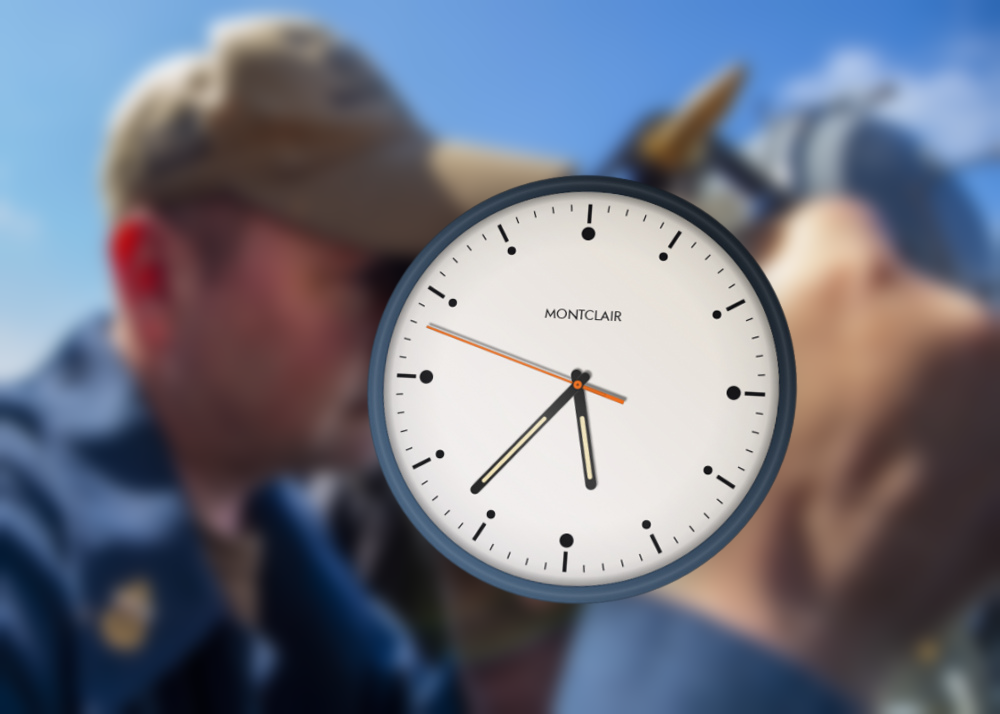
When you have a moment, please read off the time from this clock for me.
5:36:48
